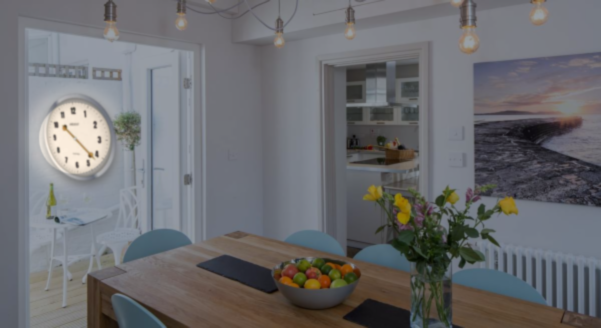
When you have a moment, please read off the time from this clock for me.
10:22
